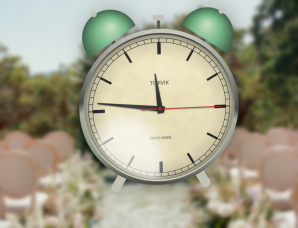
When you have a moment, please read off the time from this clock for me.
11:46:15
